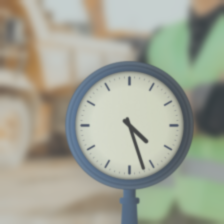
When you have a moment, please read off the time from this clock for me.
4:27
